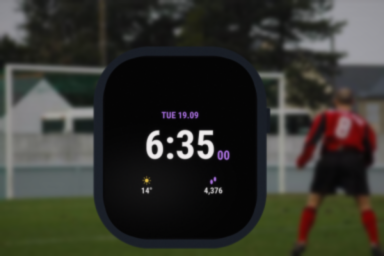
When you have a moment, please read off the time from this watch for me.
6:35:00
